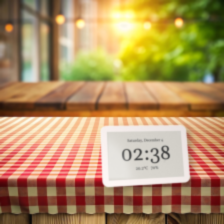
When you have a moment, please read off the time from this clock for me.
2:38
